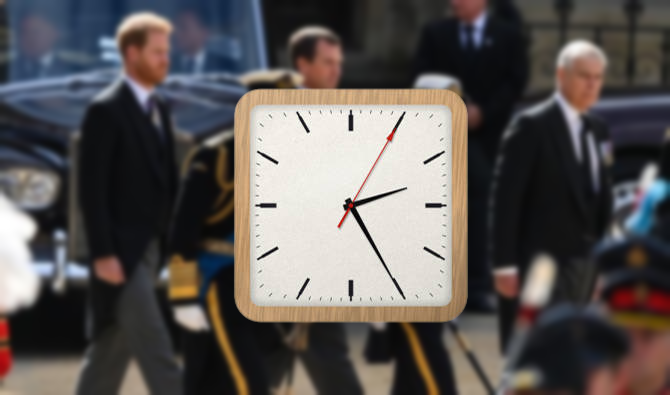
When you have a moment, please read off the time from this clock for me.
2:25:05
